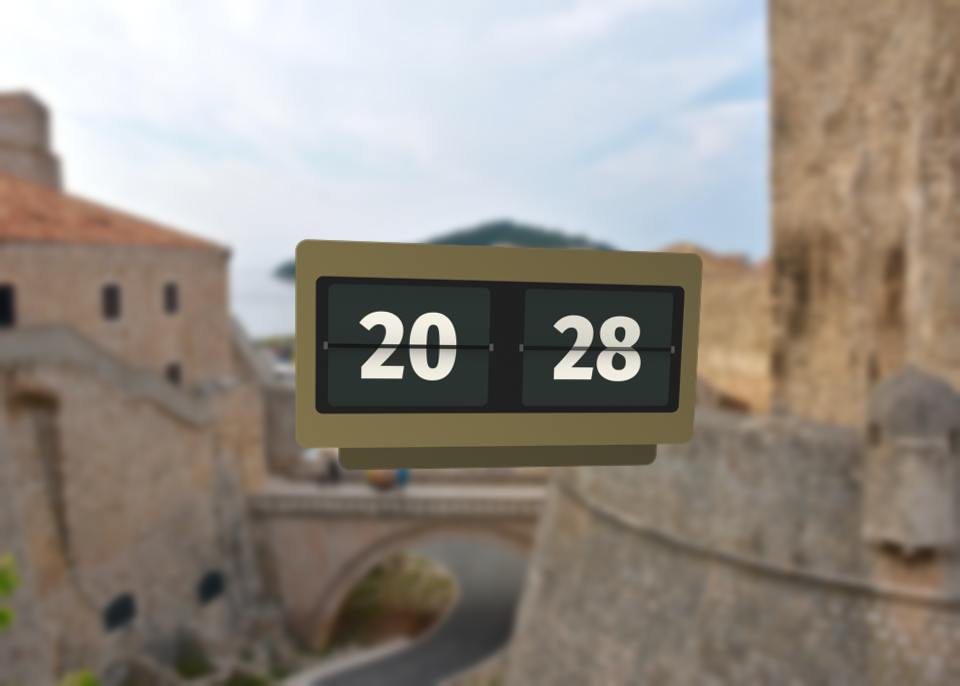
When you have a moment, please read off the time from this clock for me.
20:28
